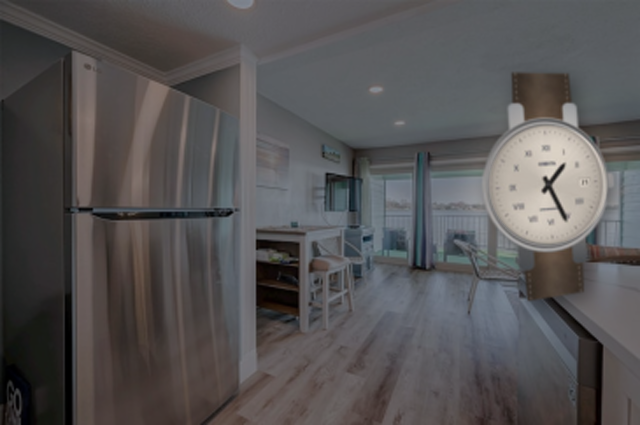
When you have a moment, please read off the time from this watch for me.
1:26
